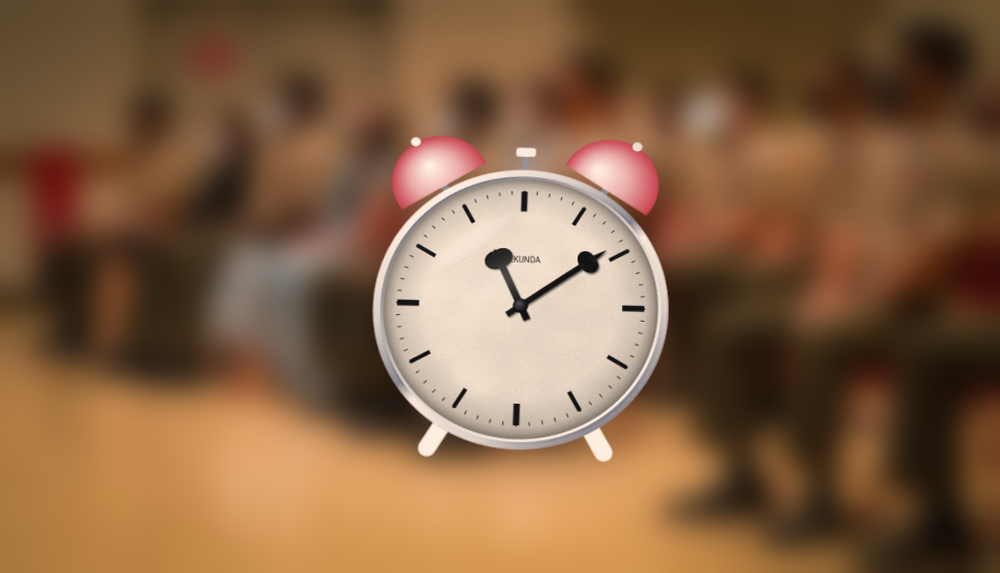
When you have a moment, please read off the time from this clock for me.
11:09
